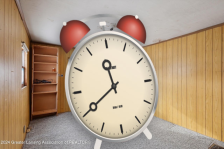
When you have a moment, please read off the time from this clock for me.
11:40
